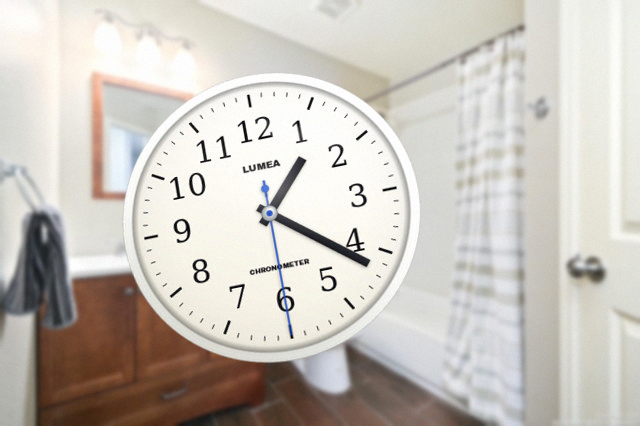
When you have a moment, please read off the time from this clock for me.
1:21:30
